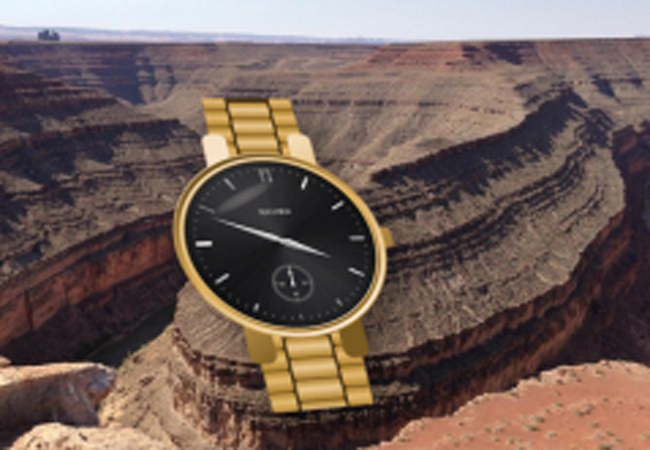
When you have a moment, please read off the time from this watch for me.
3:49
